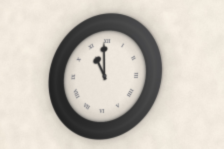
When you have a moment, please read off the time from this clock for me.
10:59
